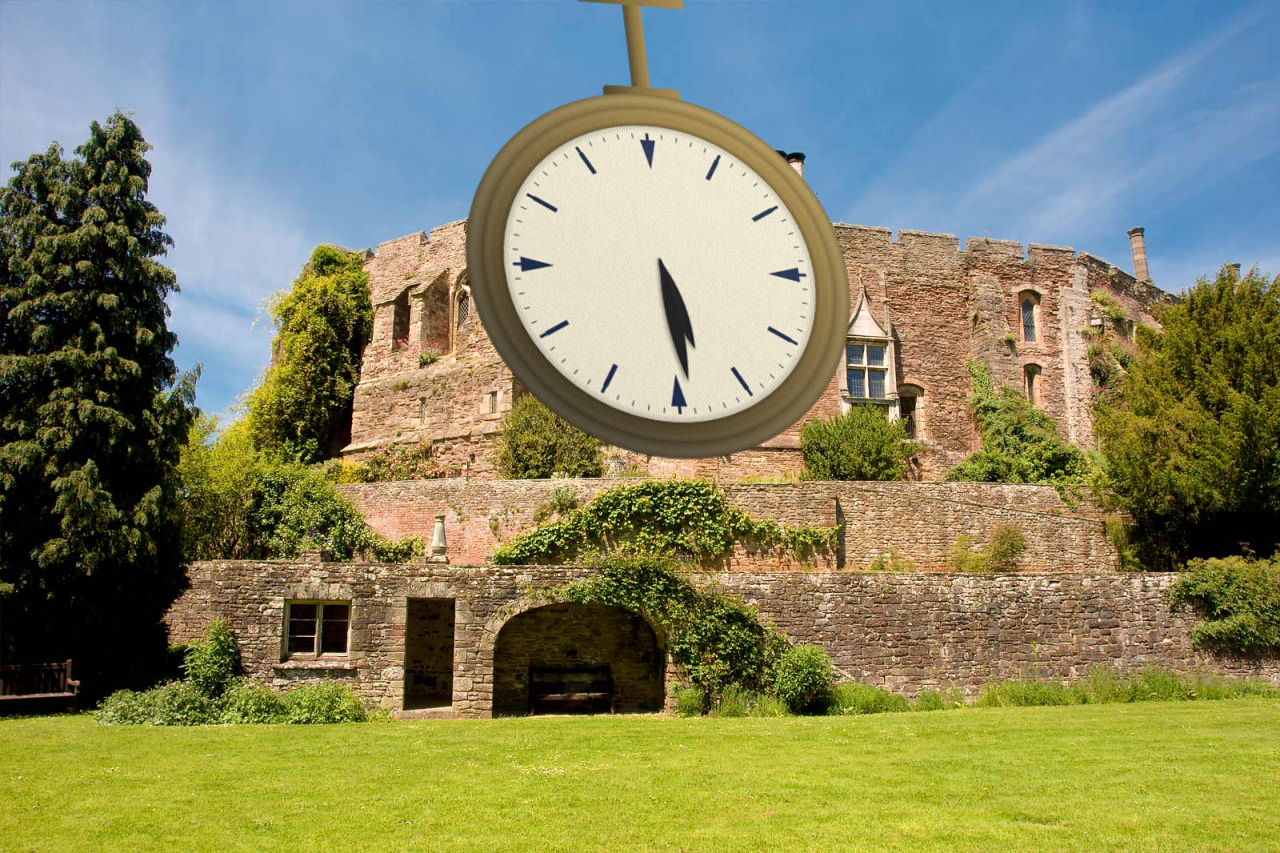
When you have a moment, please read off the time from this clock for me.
5:29
